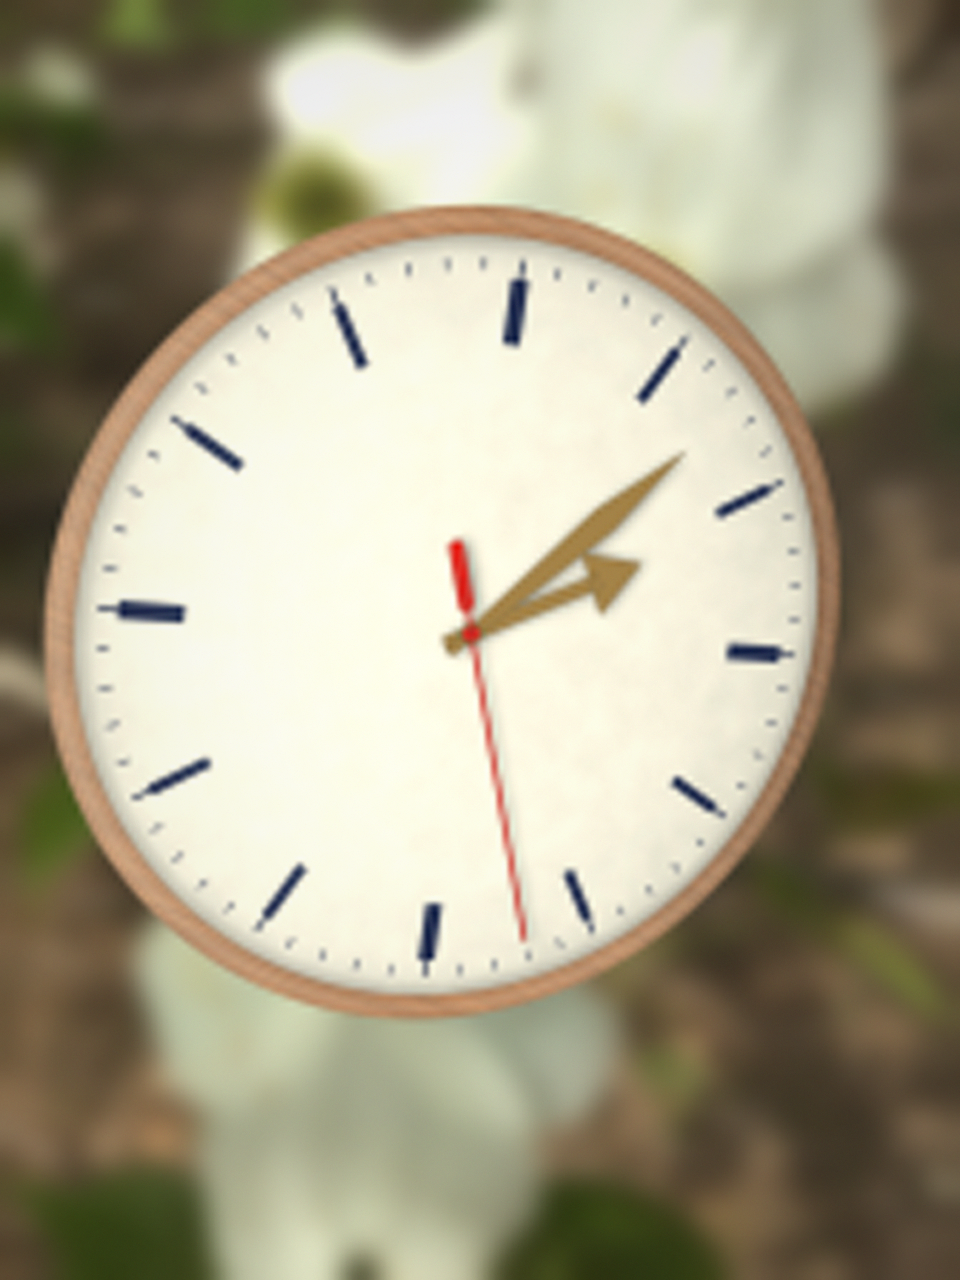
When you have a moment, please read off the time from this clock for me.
2:07:27
